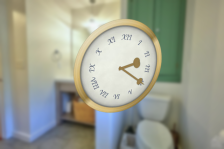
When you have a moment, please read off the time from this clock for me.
2:20
